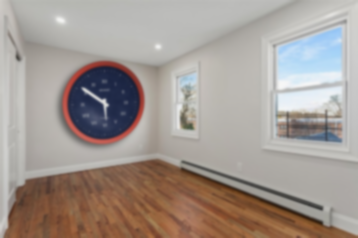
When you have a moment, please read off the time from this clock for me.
5:51
